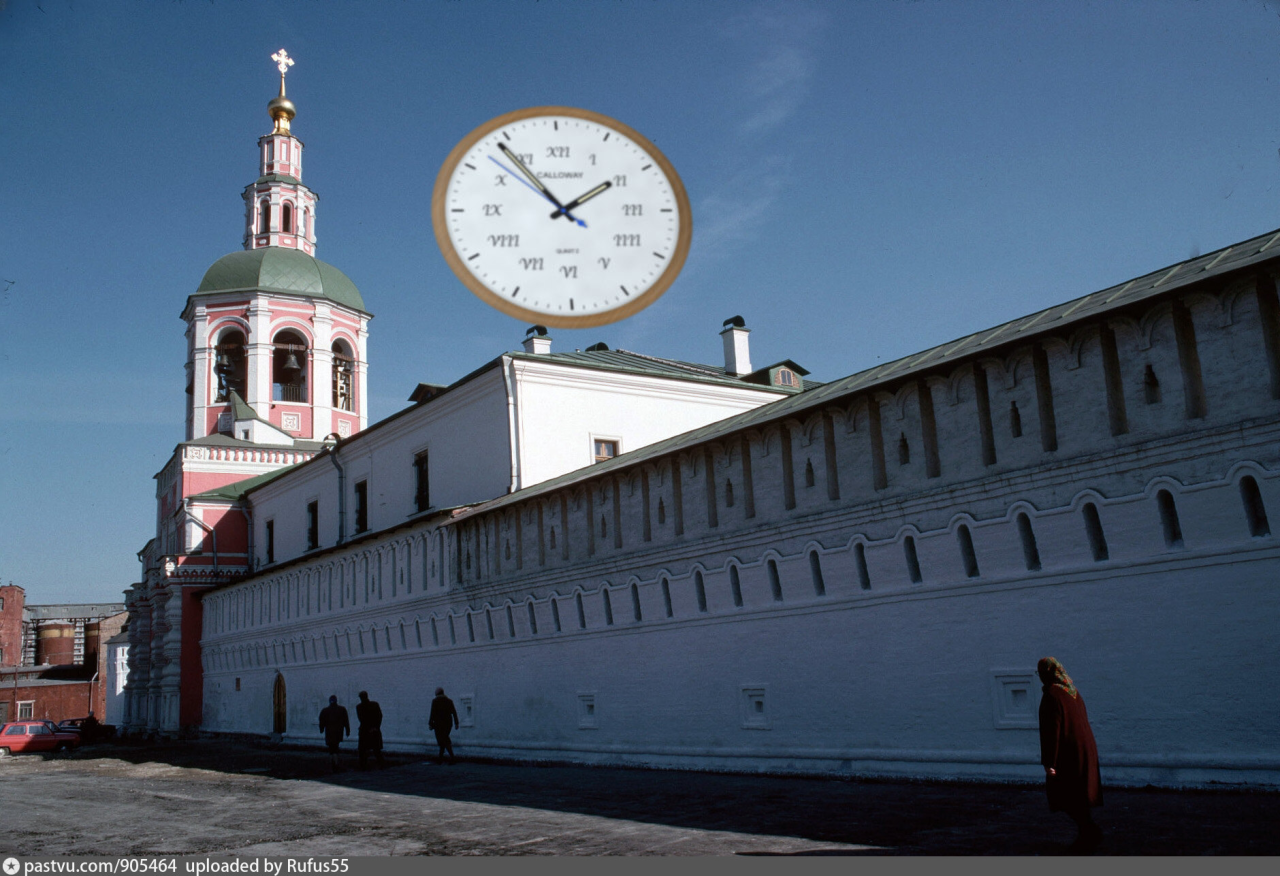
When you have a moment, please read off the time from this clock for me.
1:53:52
